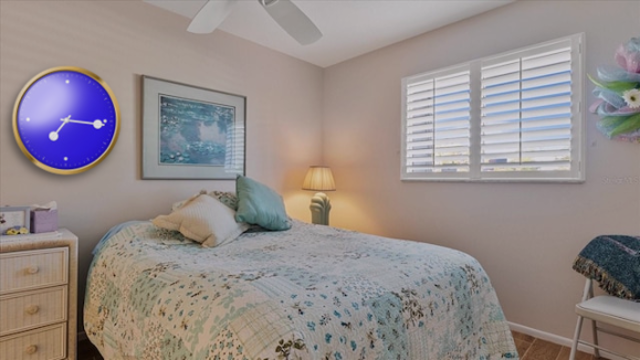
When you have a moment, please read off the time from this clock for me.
7:16
